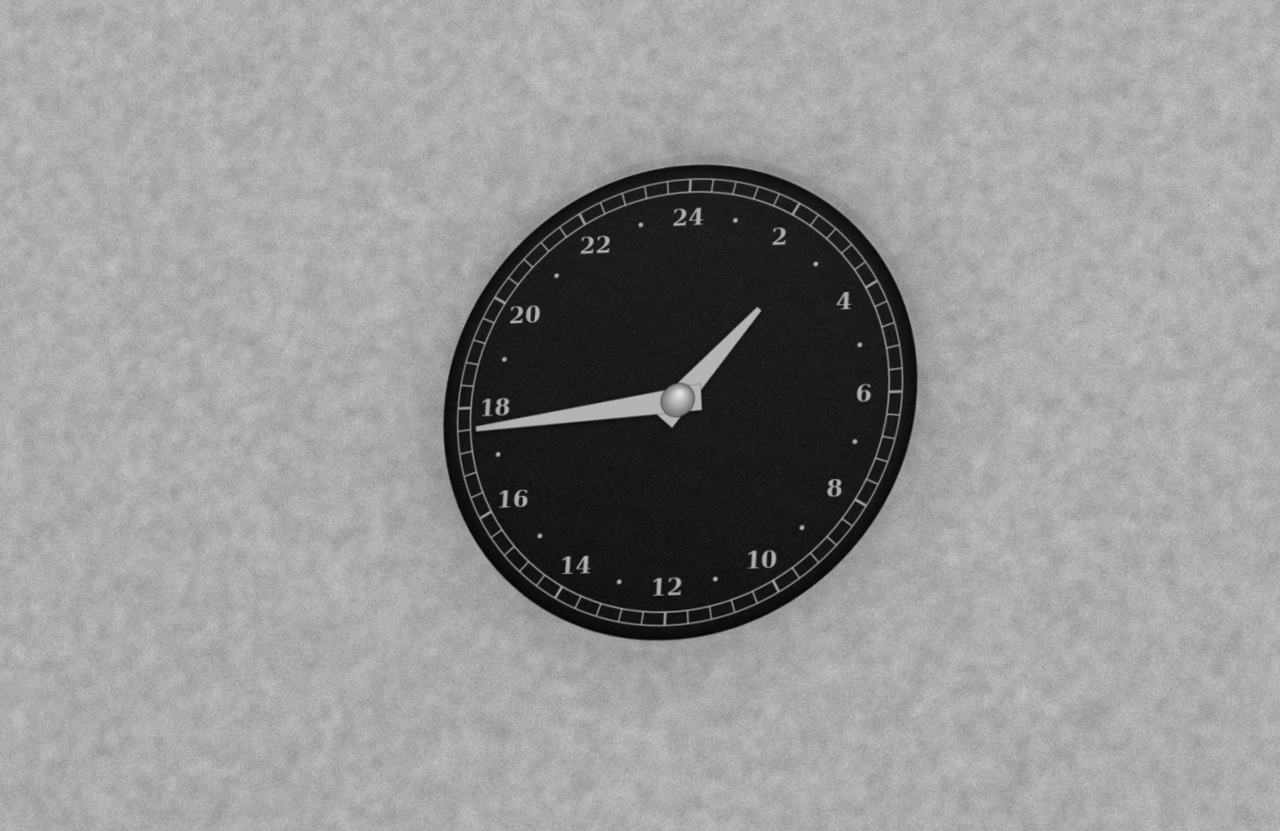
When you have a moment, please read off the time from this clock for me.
2:44
